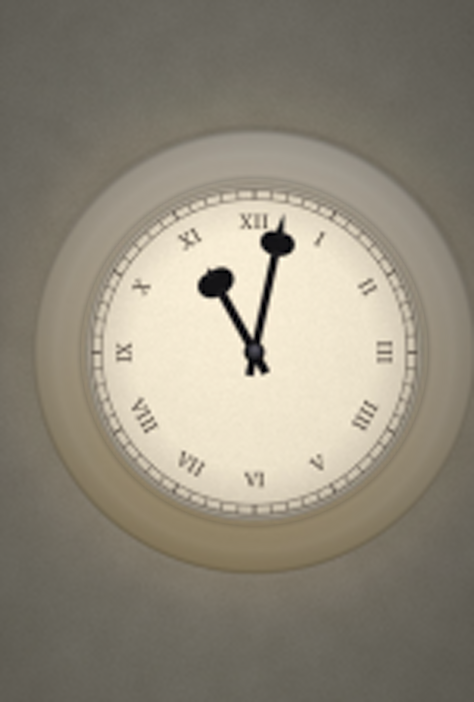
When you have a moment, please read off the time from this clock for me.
11:02
